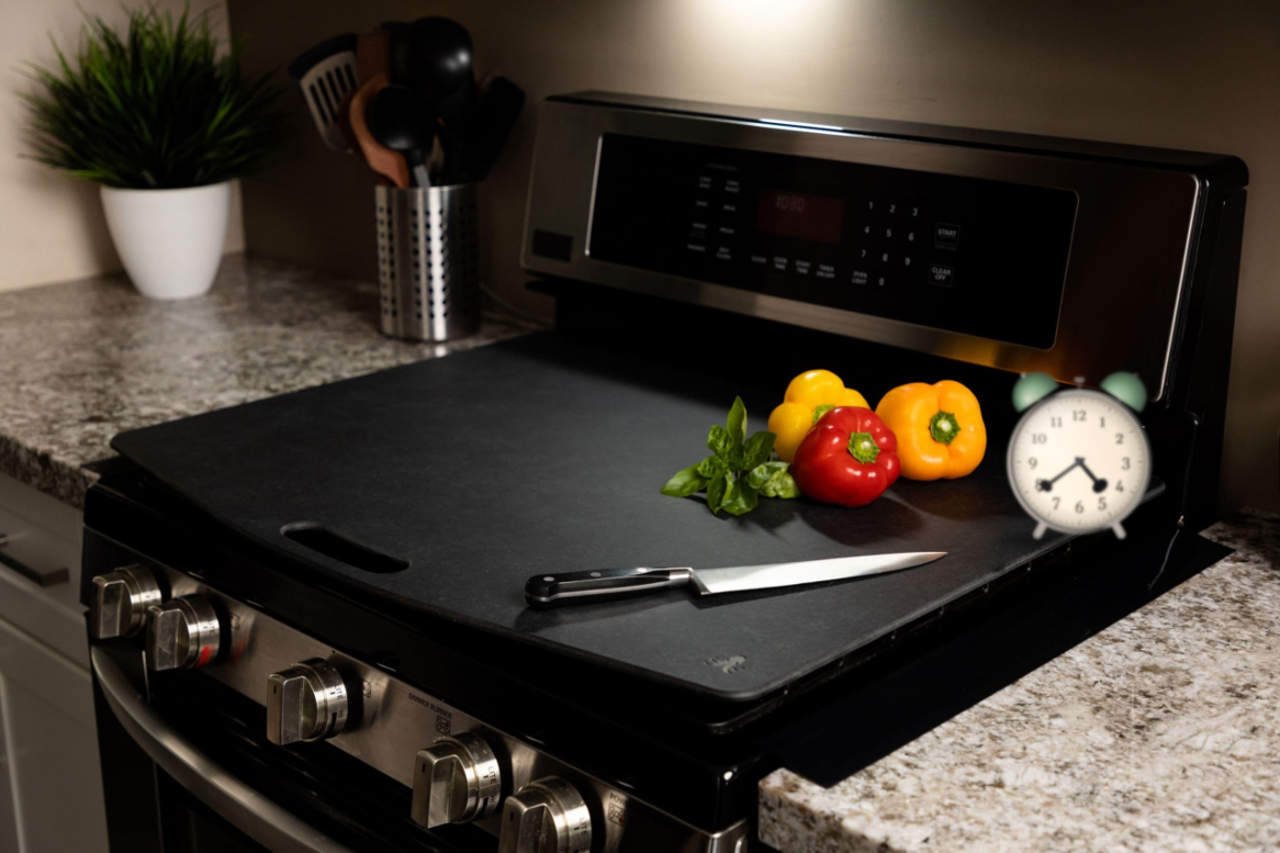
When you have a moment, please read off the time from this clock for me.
4:39
